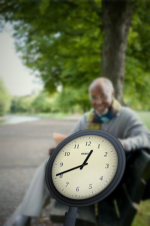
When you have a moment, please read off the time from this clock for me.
12:41
